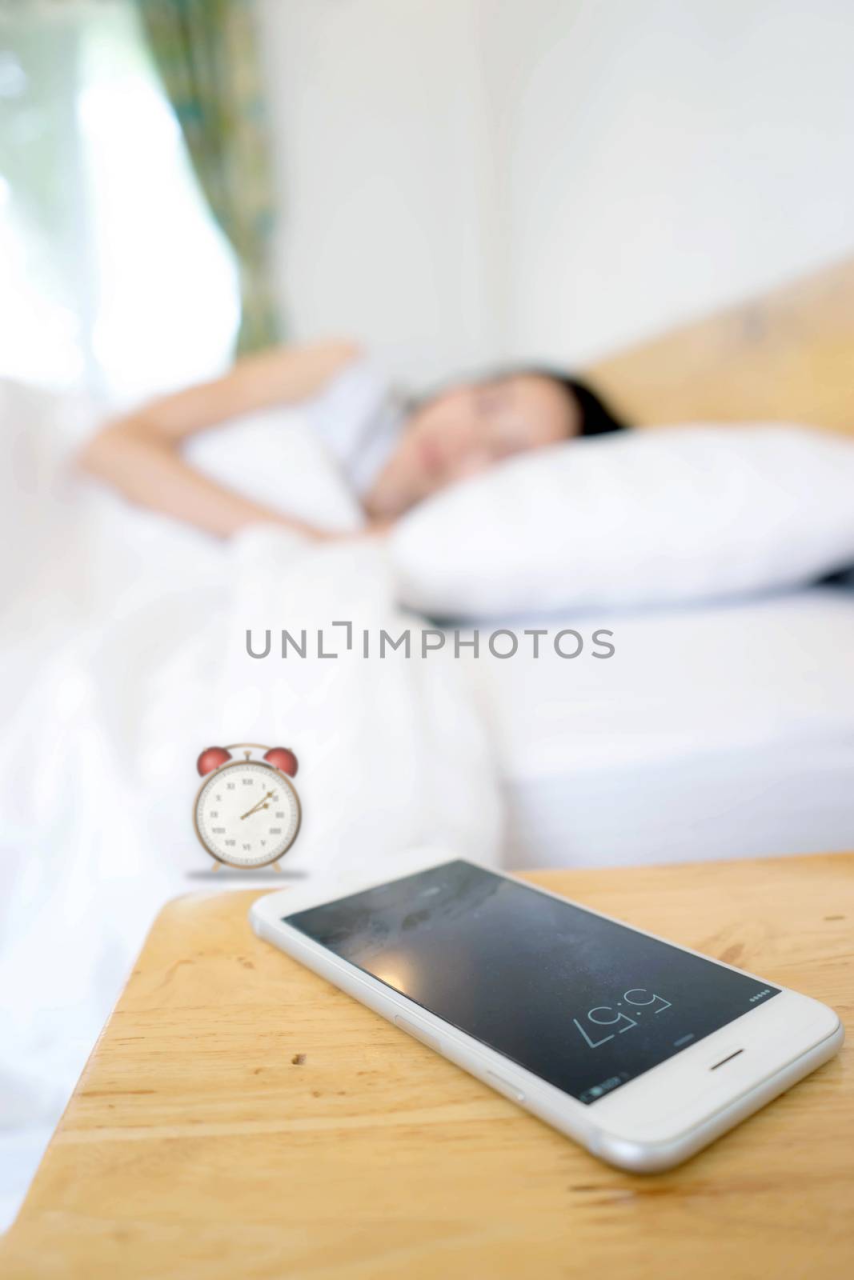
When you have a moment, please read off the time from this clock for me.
2:08
